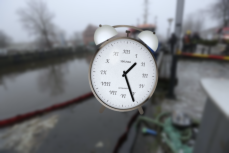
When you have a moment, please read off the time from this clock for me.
1:26
